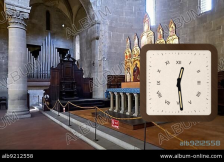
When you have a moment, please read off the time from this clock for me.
12:29
